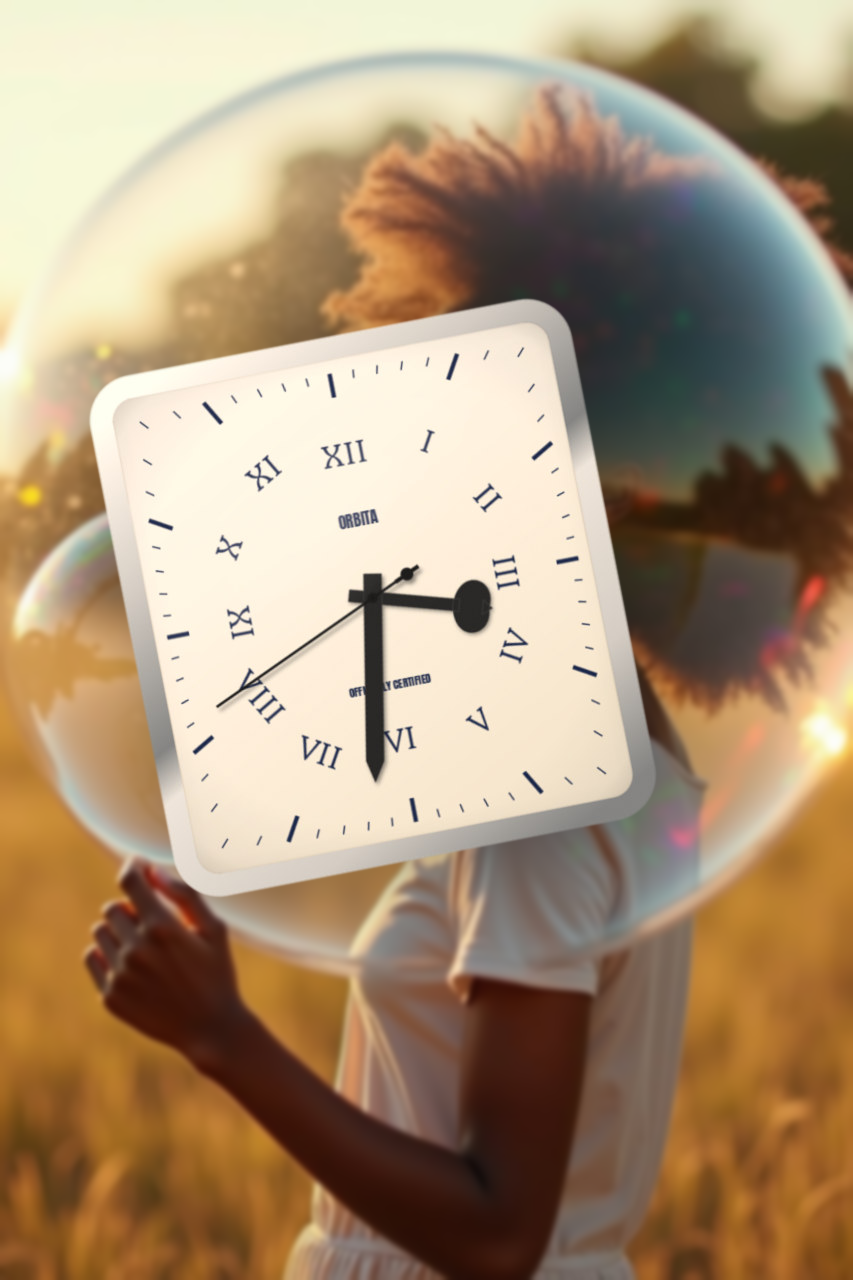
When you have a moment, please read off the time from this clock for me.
3:31:41
